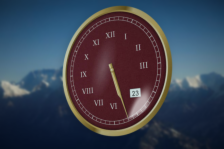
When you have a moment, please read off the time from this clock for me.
5:27
